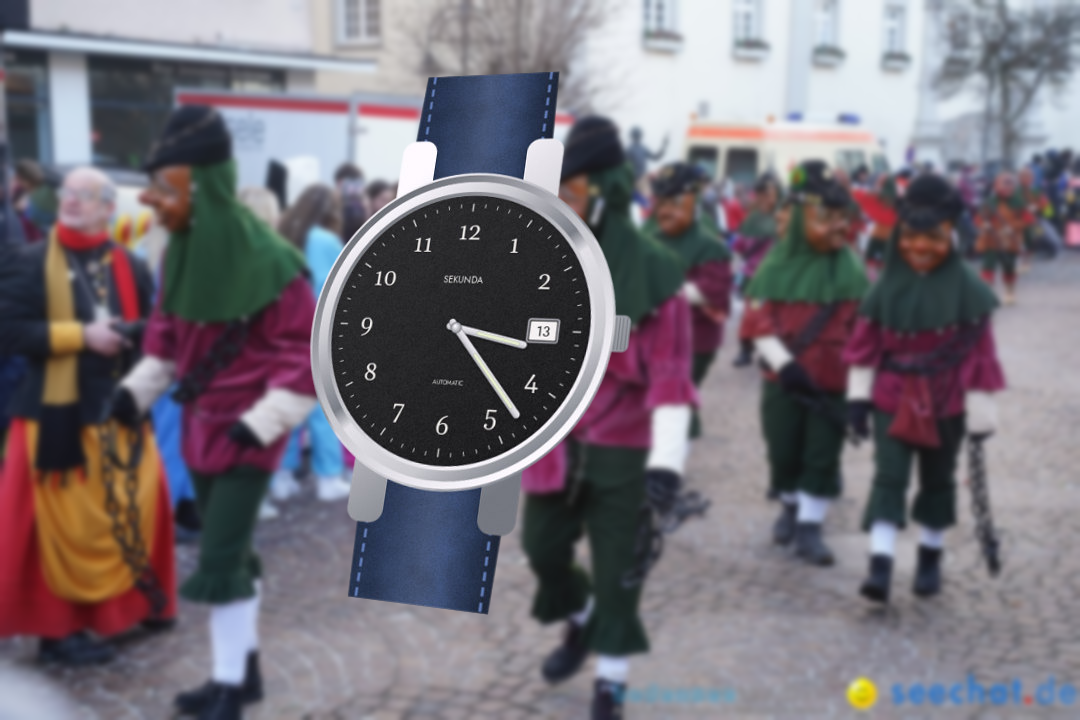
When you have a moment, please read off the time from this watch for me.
3:23
